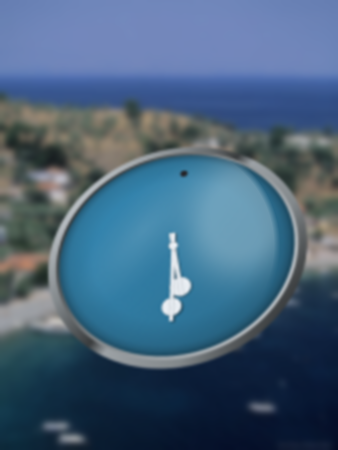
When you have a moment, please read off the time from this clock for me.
5:29
